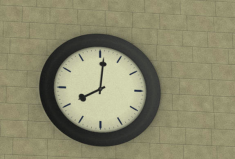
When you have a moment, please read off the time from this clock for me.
8:01
